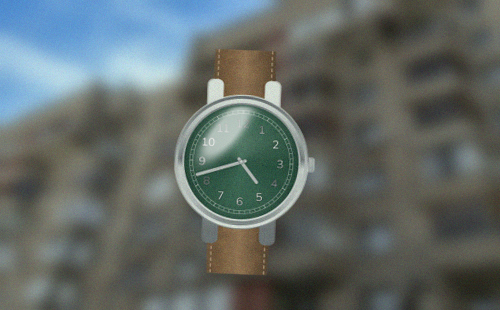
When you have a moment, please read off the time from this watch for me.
4:42
